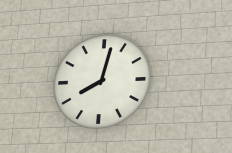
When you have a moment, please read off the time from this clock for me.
8:02
